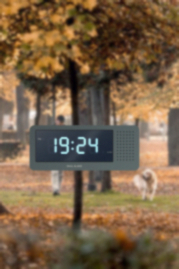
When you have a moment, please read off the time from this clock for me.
19:24
